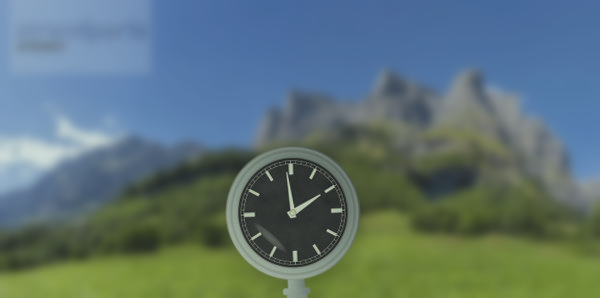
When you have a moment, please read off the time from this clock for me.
1:59
